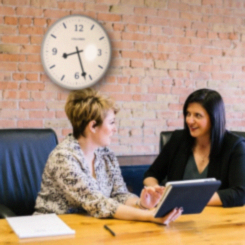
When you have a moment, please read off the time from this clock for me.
8:27
